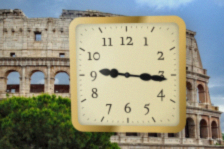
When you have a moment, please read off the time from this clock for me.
9:16
